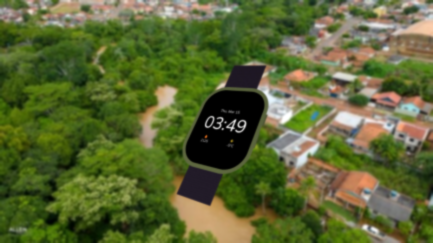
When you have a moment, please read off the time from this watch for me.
3:49
